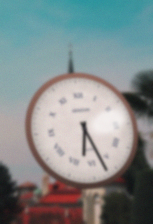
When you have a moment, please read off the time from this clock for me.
6:27
